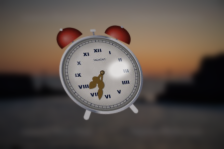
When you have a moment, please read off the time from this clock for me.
7:33
